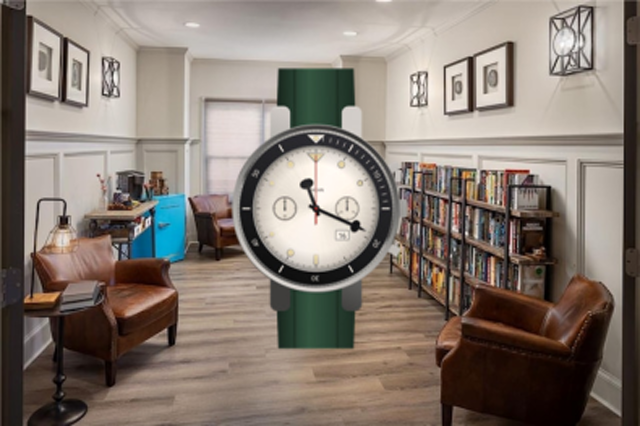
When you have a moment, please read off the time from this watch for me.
11:19
